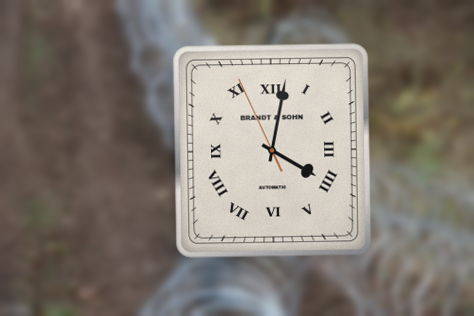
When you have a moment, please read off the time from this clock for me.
4:01:56
